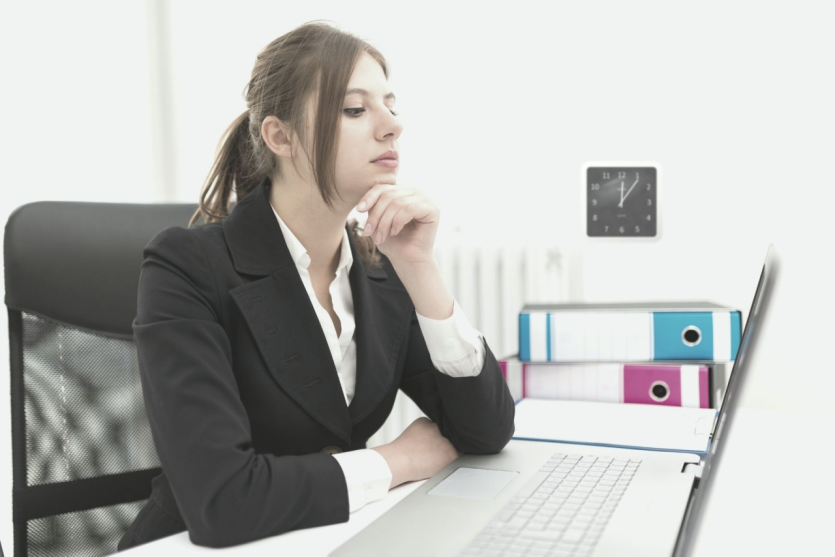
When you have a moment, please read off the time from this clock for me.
12:06
